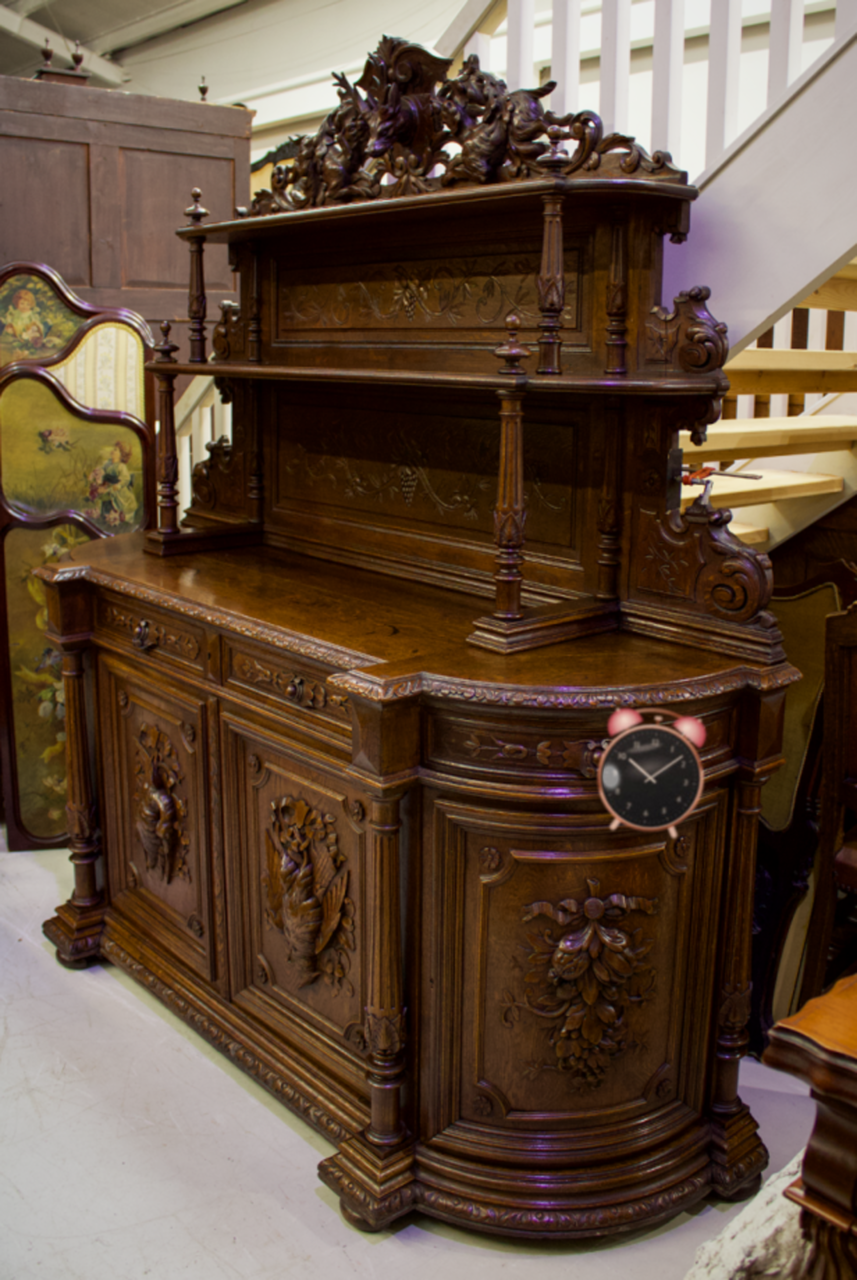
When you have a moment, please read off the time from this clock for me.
10:08
